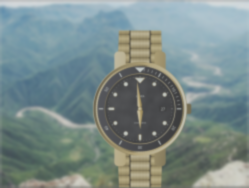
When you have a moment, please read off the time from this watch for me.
5:59
